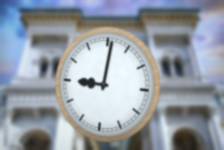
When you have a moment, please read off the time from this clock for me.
9:01
